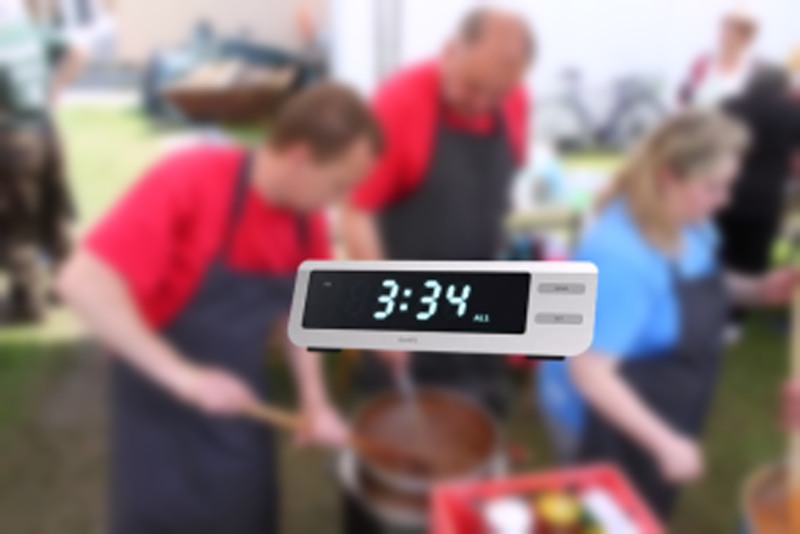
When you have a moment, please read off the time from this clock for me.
3:34
